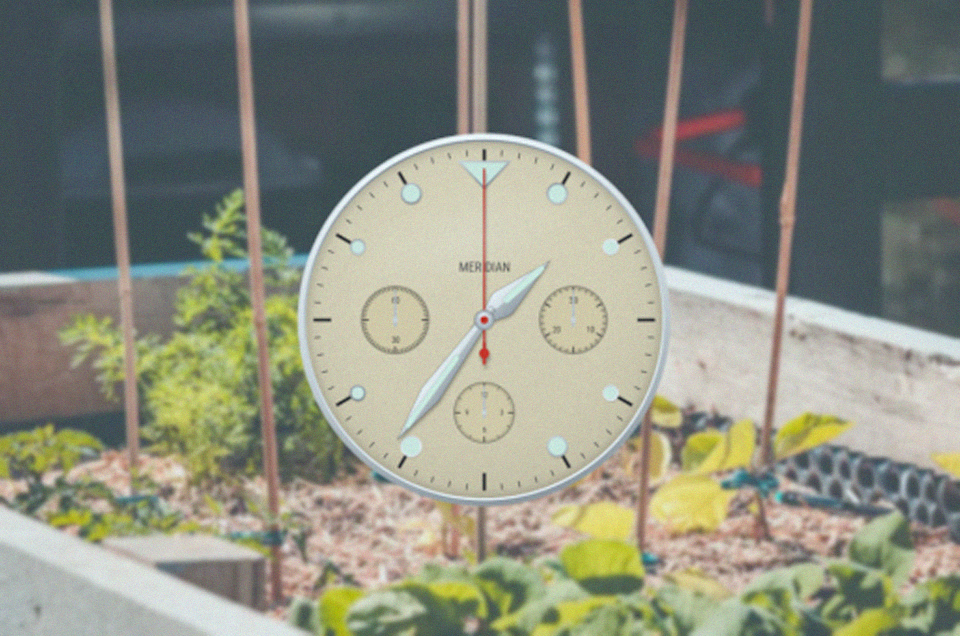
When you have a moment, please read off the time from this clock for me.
1:36
